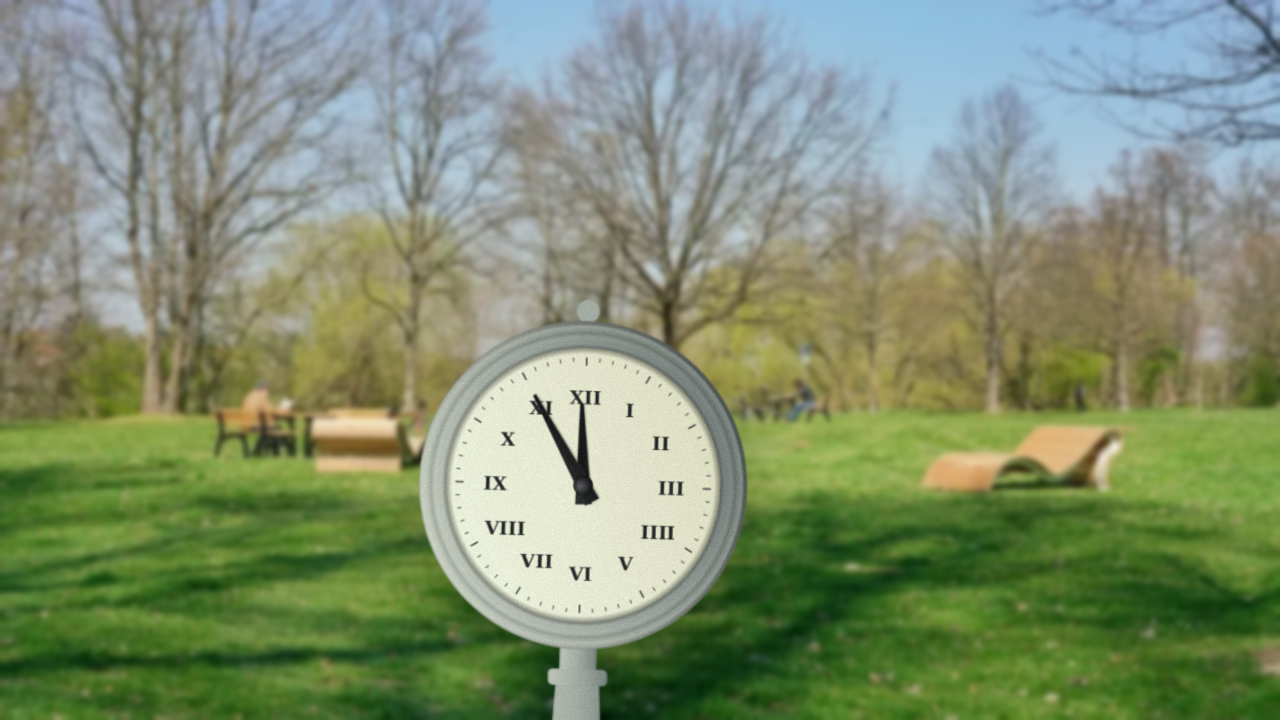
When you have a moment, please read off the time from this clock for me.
11:55
